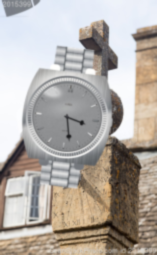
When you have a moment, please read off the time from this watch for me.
3:28
